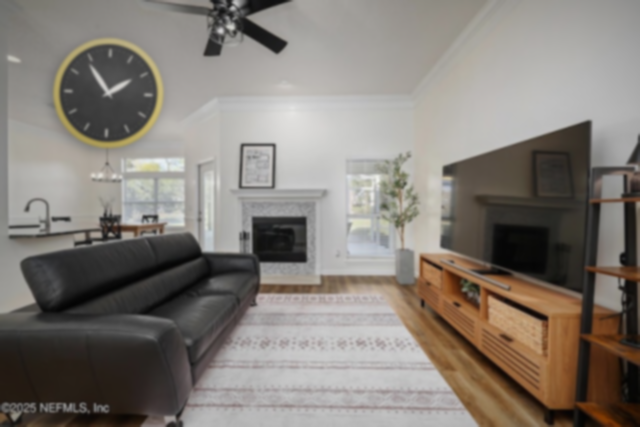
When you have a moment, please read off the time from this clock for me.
1:54
